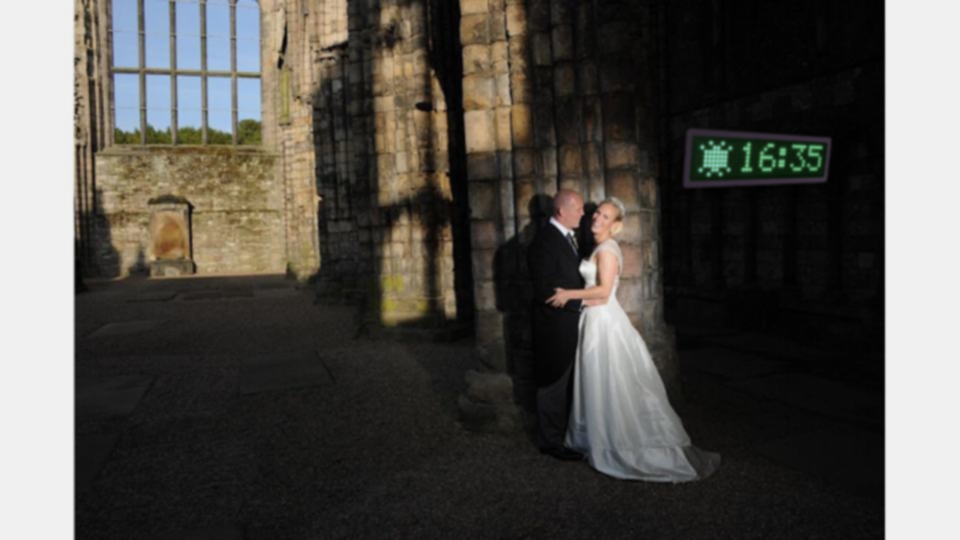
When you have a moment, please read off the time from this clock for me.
16:35
